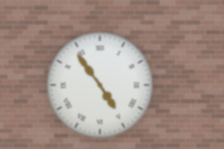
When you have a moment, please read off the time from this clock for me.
4:54
